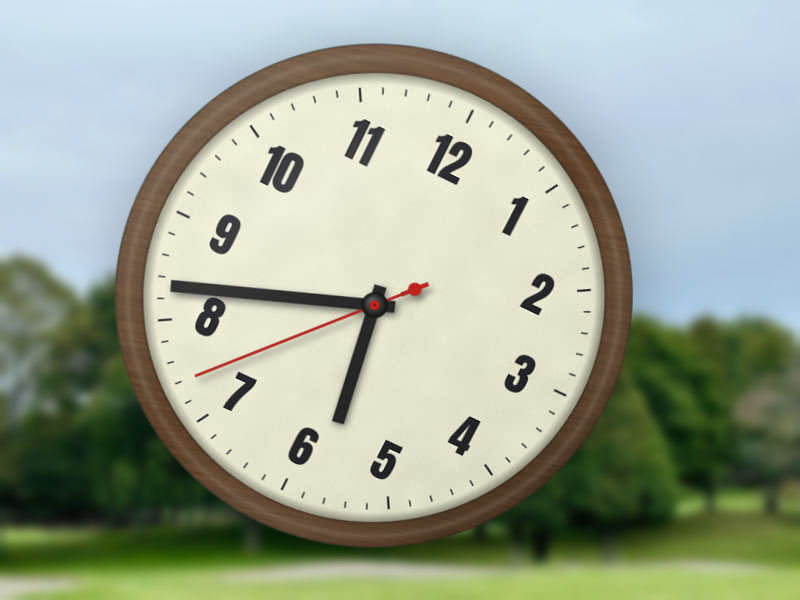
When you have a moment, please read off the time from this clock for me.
5:41:37
